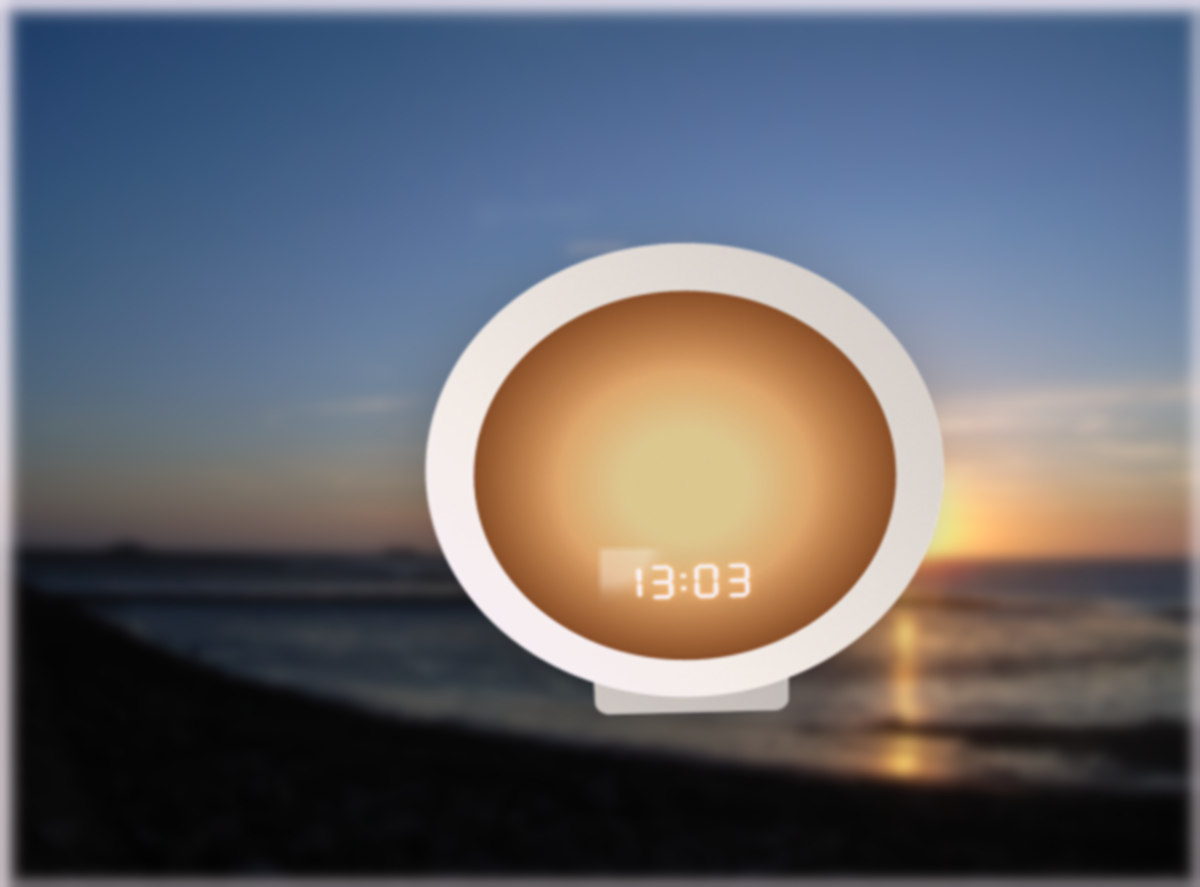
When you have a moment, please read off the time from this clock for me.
13:03
